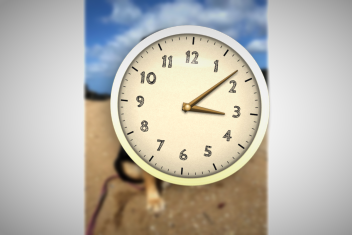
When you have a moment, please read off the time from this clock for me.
3:08
